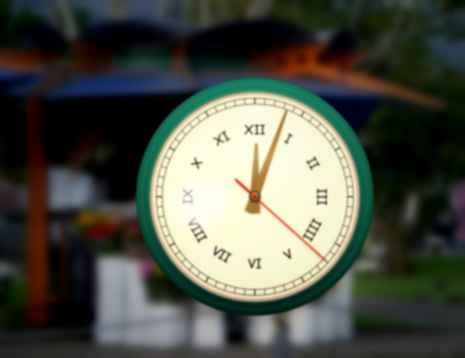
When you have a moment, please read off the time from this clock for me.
12:03:22
